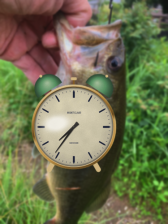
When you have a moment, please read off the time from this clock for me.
7:36
